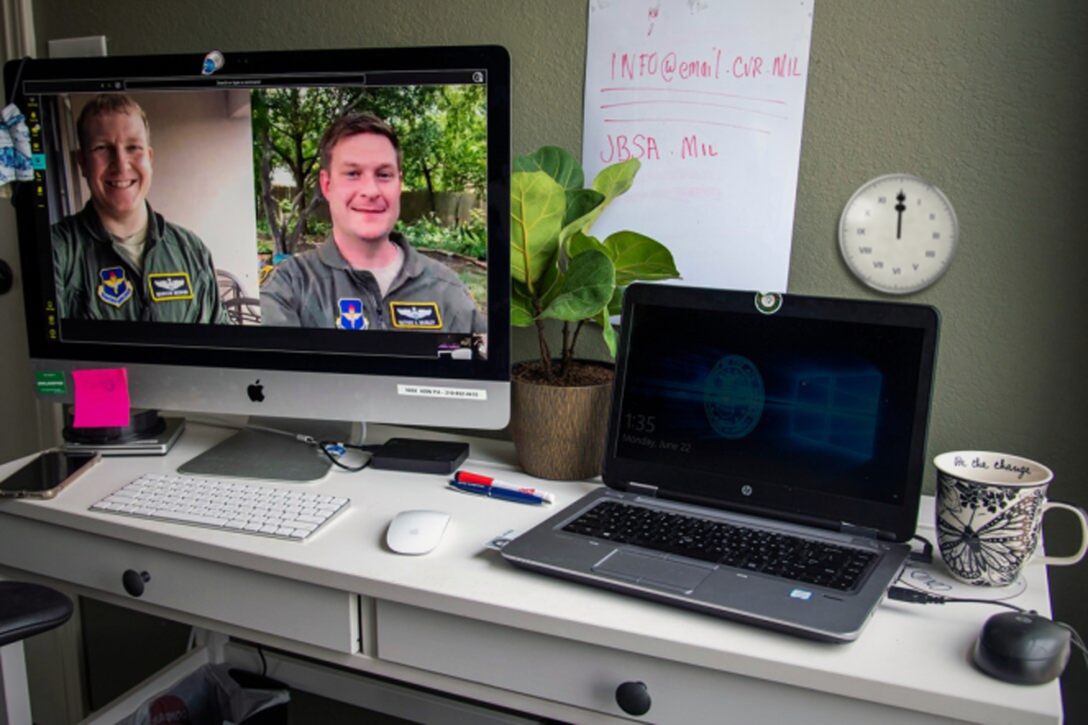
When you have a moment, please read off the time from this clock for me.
12:00
